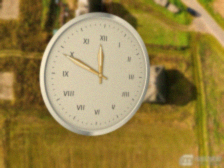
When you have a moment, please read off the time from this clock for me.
11:49
